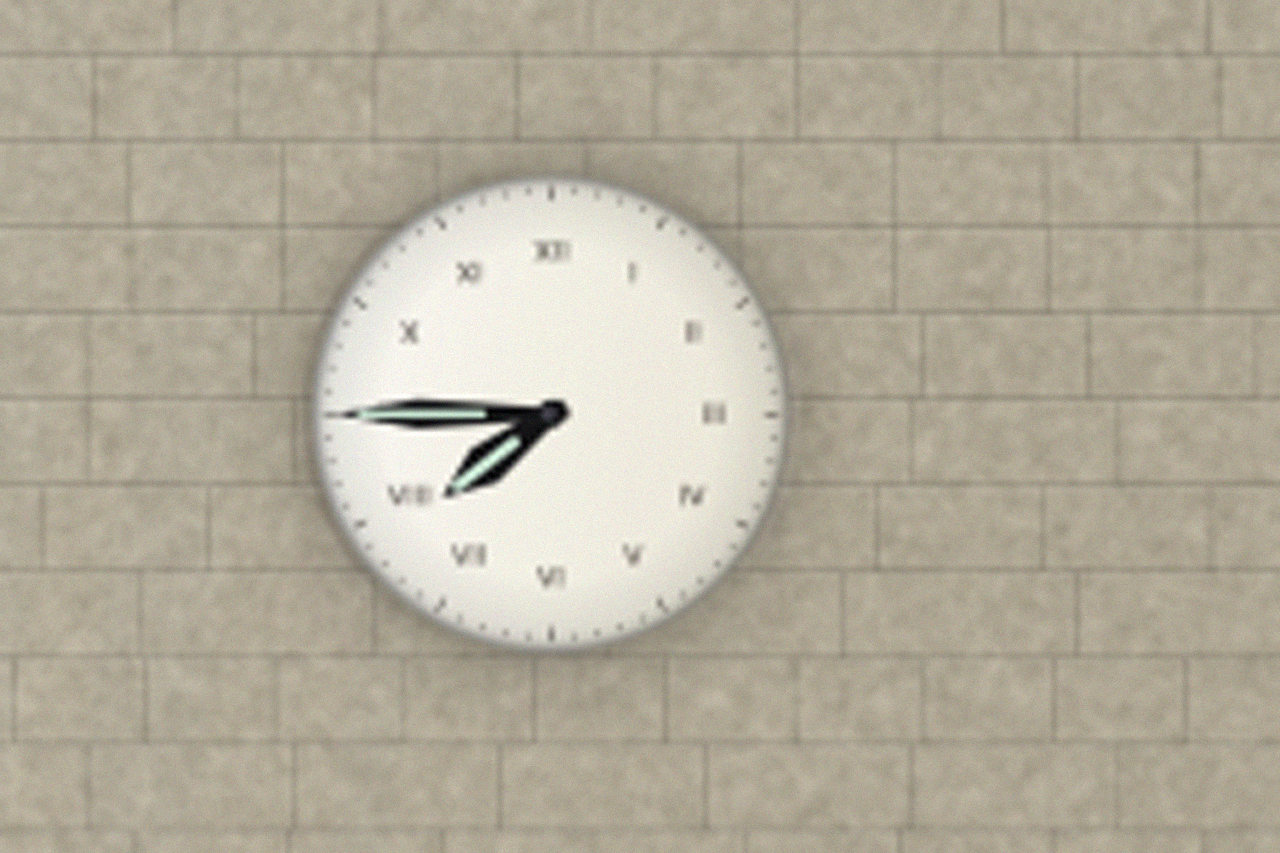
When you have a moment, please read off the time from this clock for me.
7:45
